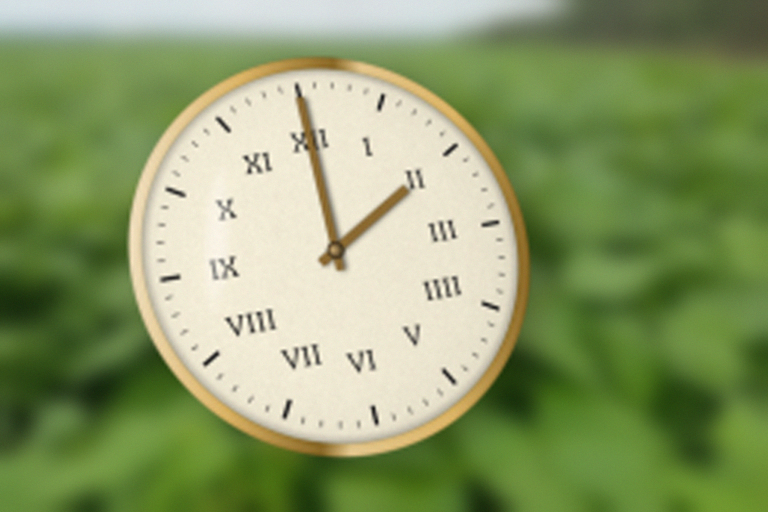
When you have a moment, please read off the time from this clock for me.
2:00
